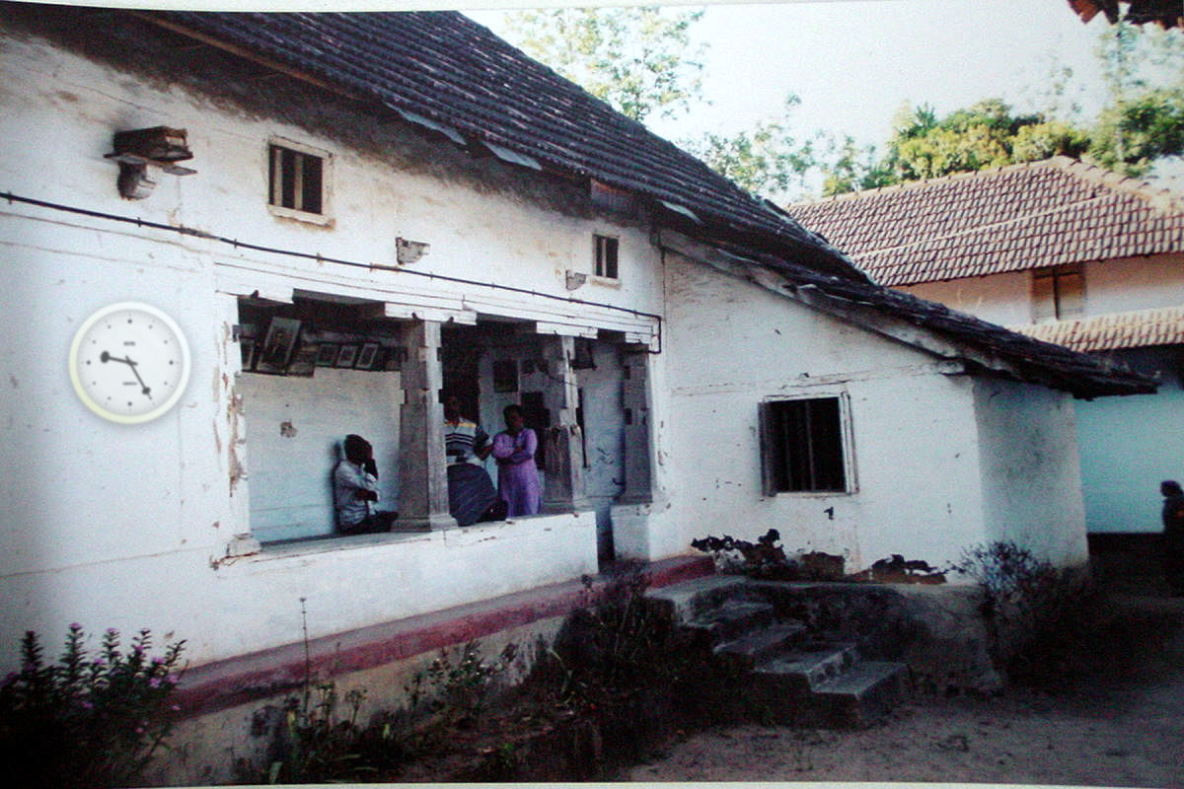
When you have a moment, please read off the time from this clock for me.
9:25
